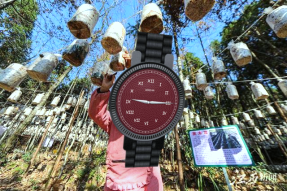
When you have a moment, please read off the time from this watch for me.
9:15
